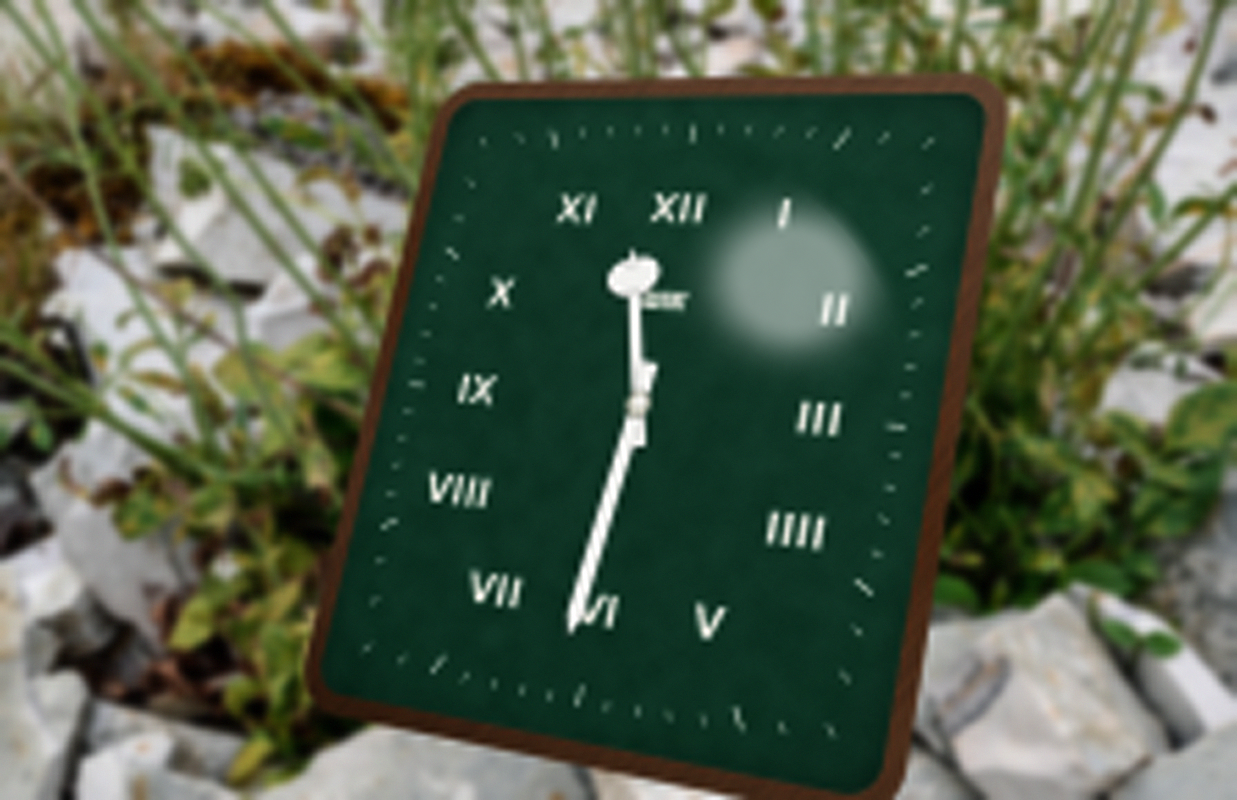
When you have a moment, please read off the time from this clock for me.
11:31
